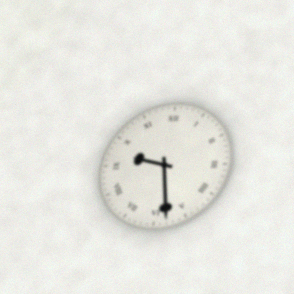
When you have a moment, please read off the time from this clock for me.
9:28
